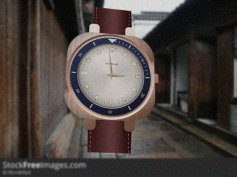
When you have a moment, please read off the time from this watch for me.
2:59
